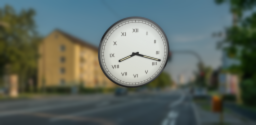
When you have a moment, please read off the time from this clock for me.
8:18
